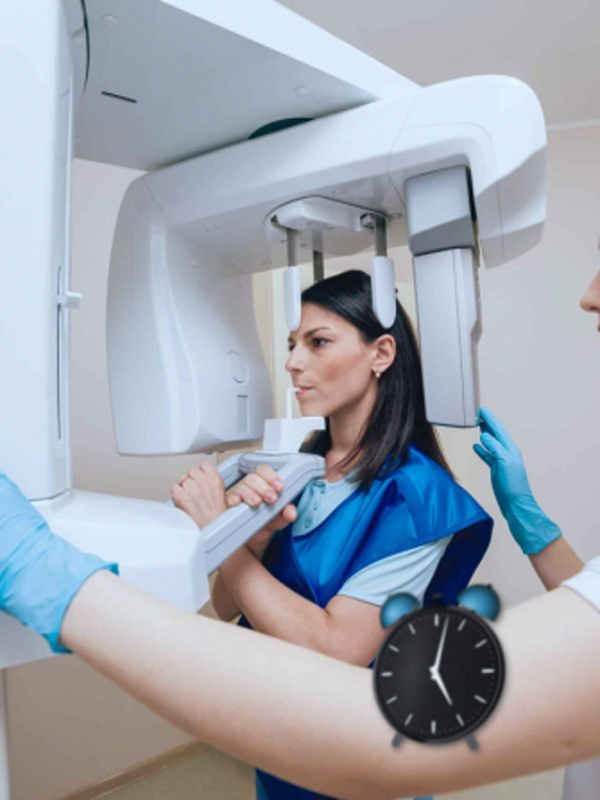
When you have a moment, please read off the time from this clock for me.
5:02
